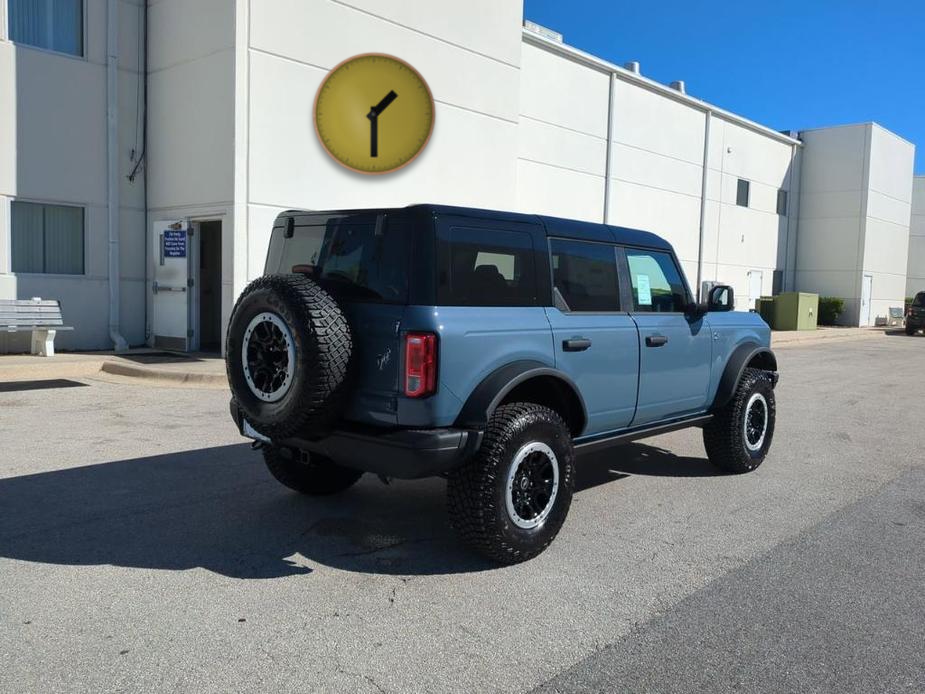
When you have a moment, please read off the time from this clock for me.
1:30
